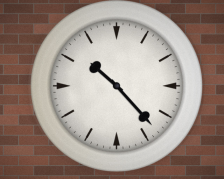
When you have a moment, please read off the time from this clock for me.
10:23
